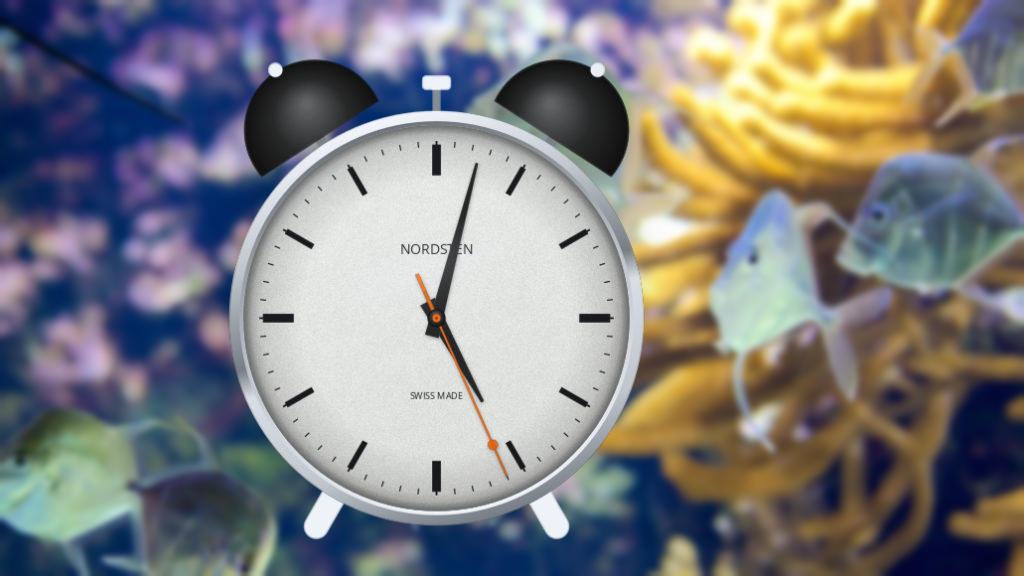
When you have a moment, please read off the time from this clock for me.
5:02:26
